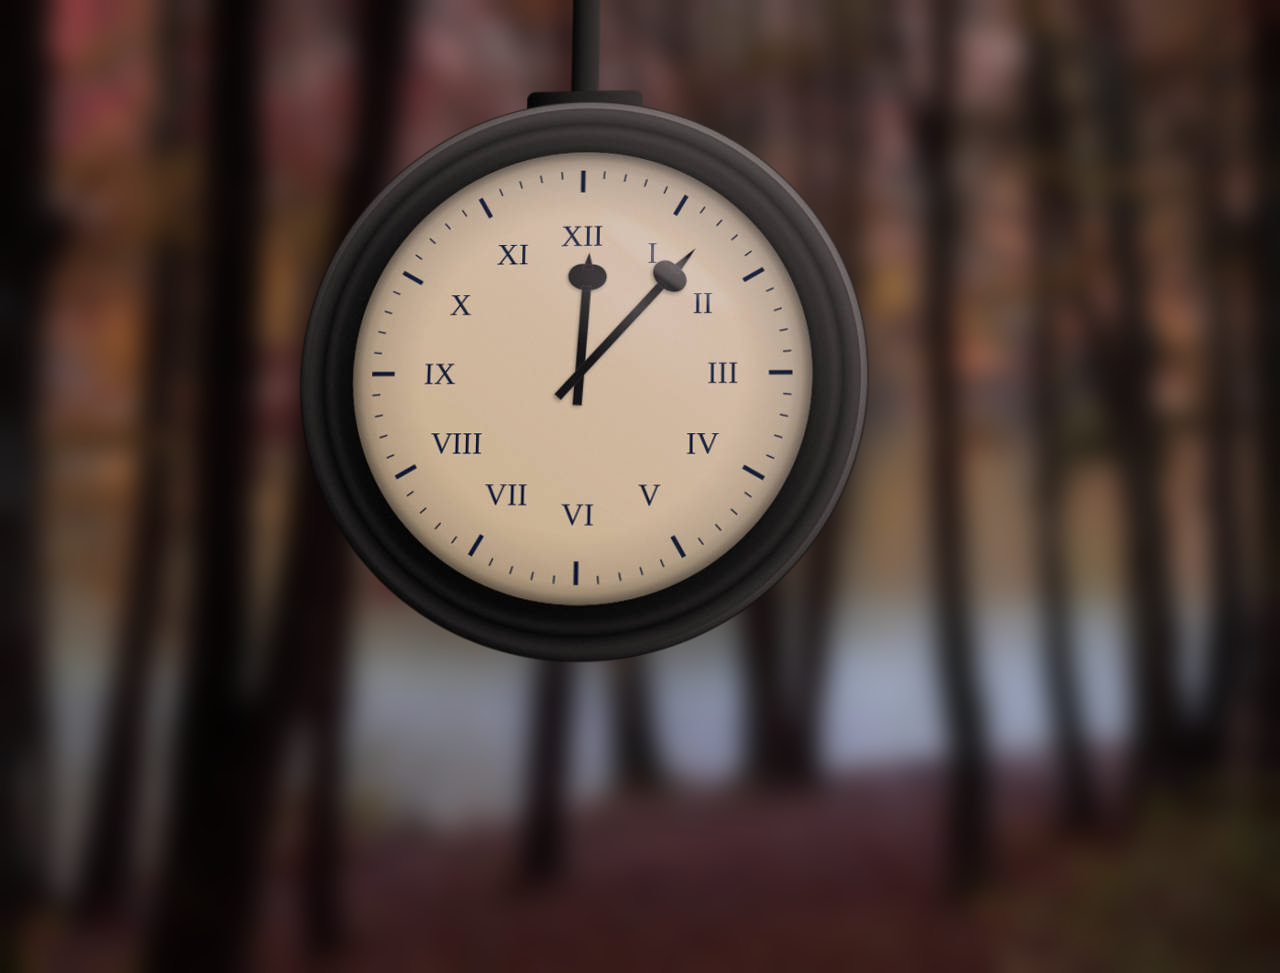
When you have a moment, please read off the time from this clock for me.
12:07
